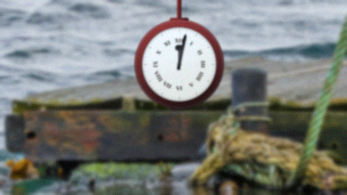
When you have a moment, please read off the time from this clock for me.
12:02
